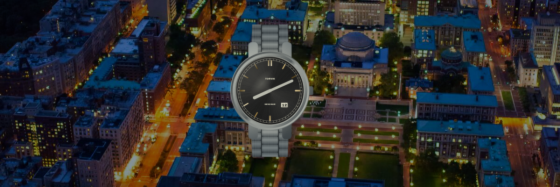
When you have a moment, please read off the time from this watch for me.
8:11
